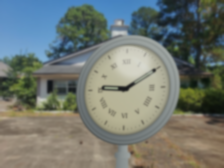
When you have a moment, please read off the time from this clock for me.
9:10
